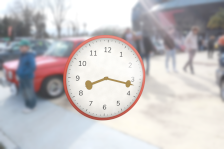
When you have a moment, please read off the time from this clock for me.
8:17
